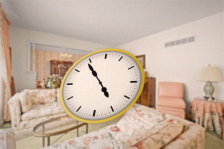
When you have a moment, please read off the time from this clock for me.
4:54
